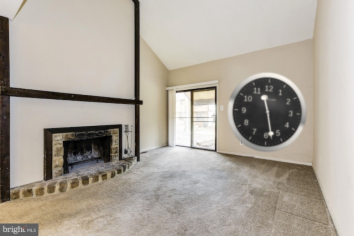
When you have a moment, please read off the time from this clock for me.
11:28
